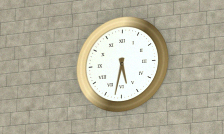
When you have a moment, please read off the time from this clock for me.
5:32
